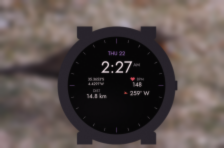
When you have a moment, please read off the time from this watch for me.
2:27
